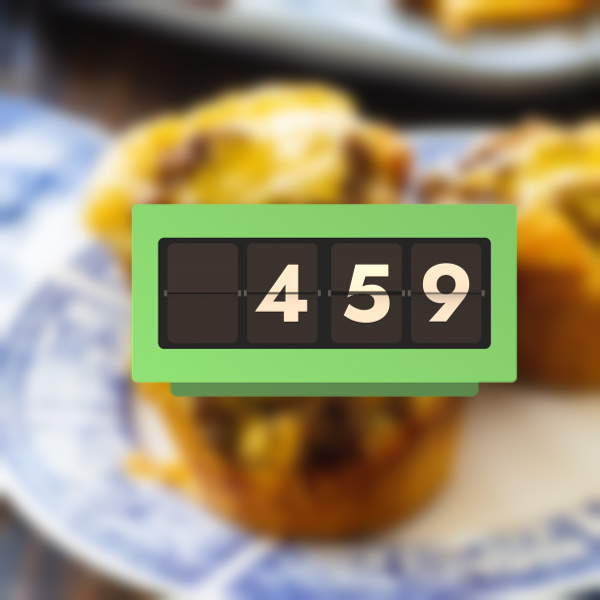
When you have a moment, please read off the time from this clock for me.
4:59
